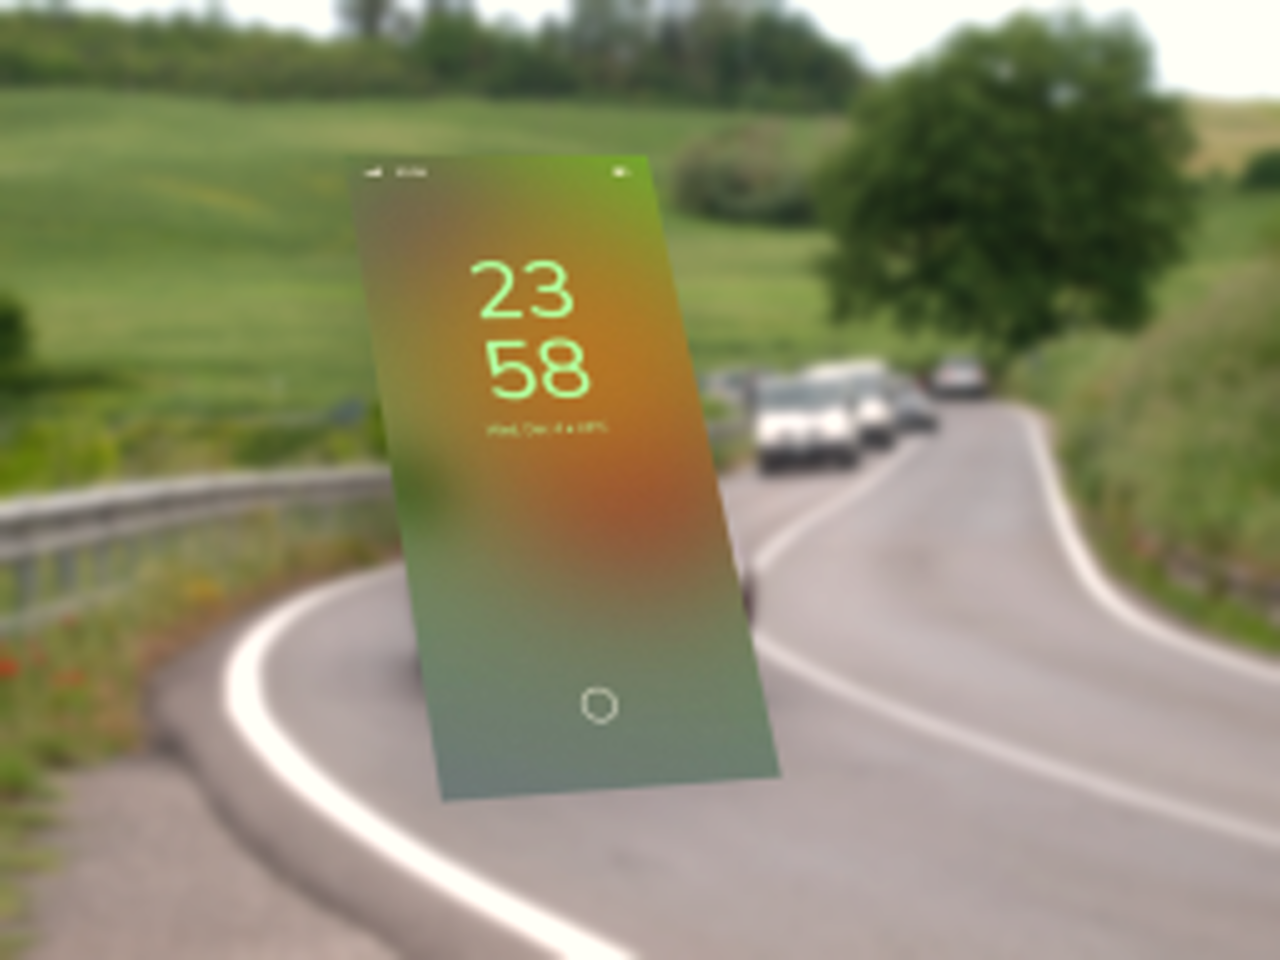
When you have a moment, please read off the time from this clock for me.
23:58
